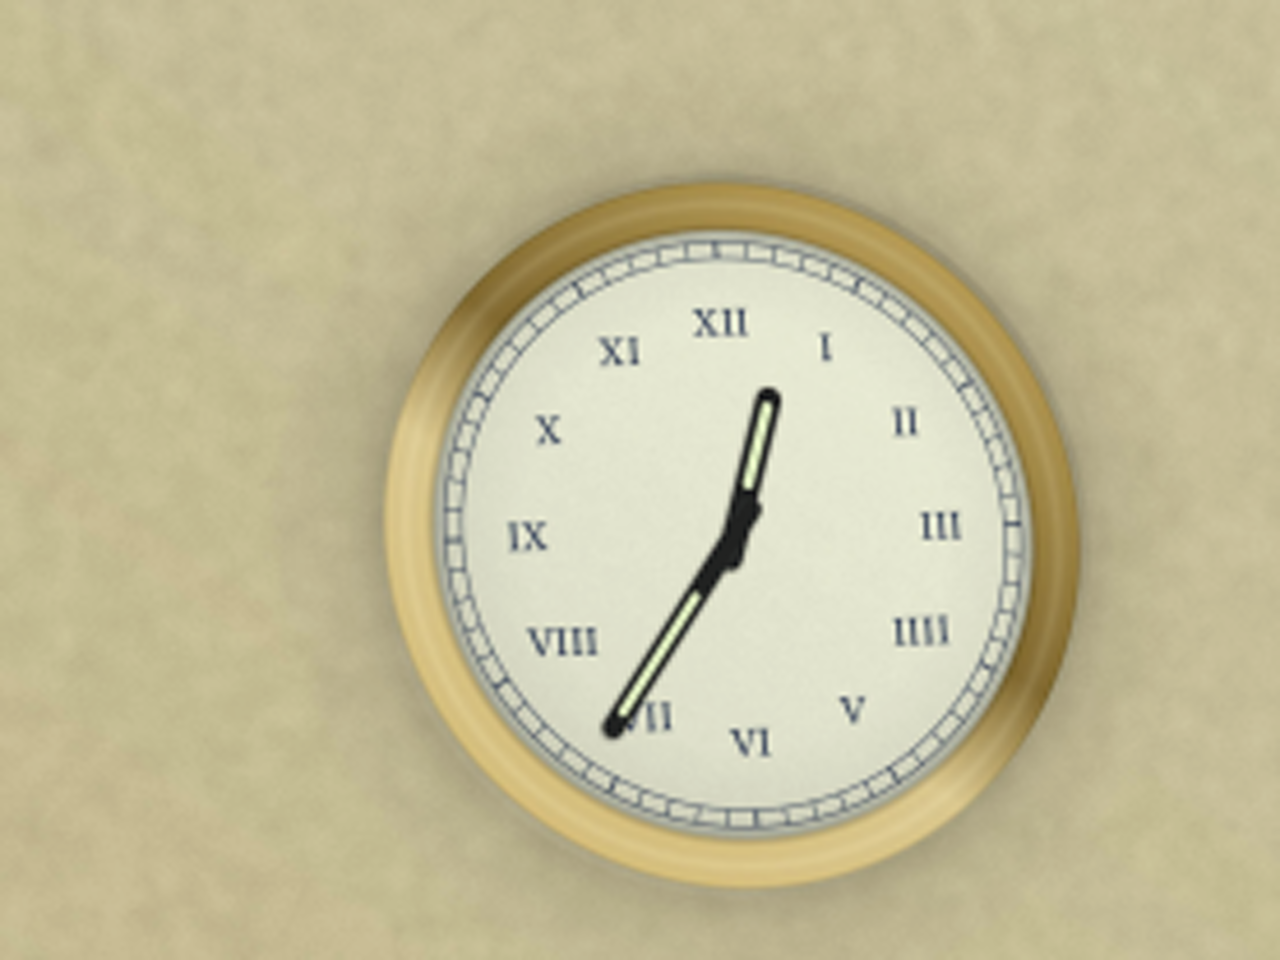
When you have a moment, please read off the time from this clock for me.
12:36
